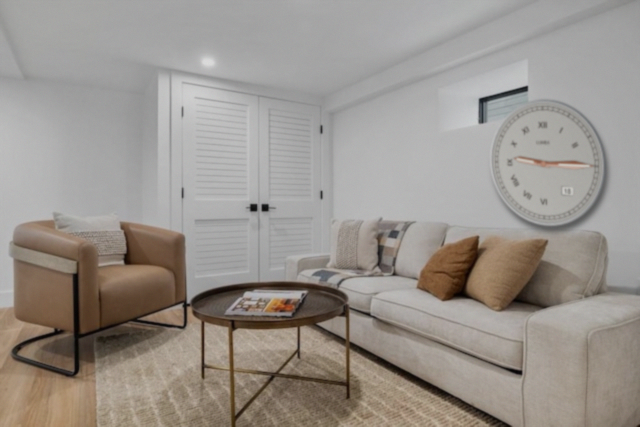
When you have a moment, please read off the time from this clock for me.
9:15
